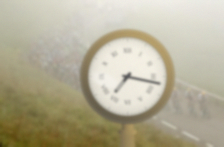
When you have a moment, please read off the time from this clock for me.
7:17
